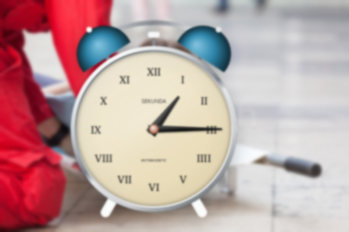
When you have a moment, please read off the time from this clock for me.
1:15
